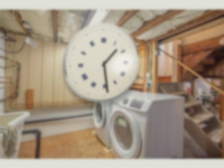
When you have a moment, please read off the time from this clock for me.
1:29
